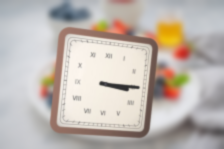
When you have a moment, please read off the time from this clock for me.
3:15
